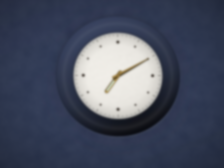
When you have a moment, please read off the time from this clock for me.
7:10
